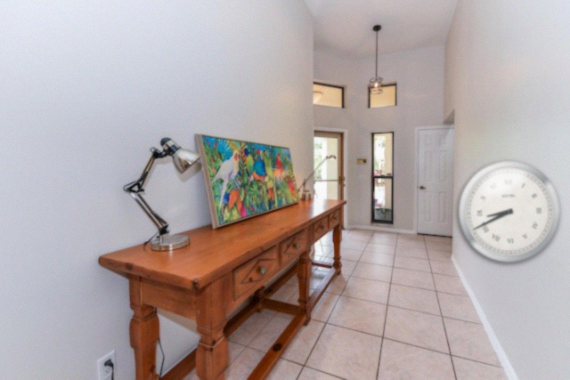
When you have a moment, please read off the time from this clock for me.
8:41
